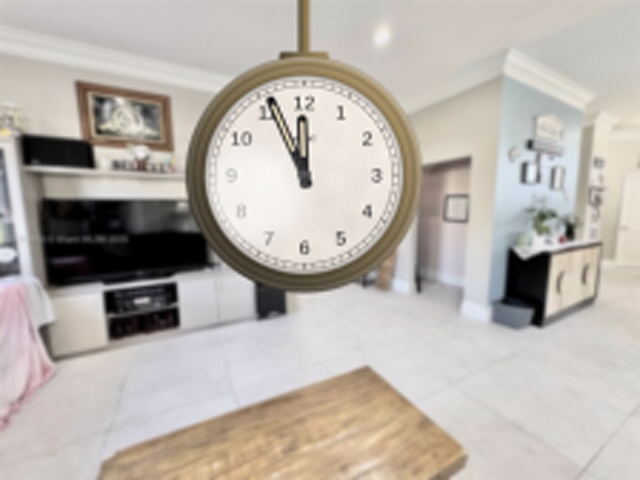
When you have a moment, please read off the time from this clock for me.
11:56
